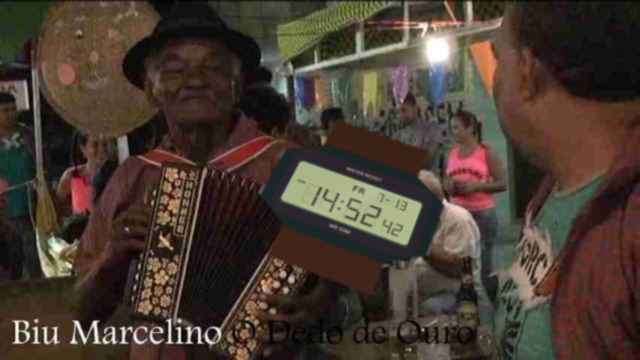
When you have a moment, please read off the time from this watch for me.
14:52:42
